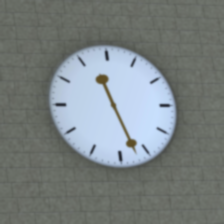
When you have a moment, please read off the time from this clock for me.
11:27
